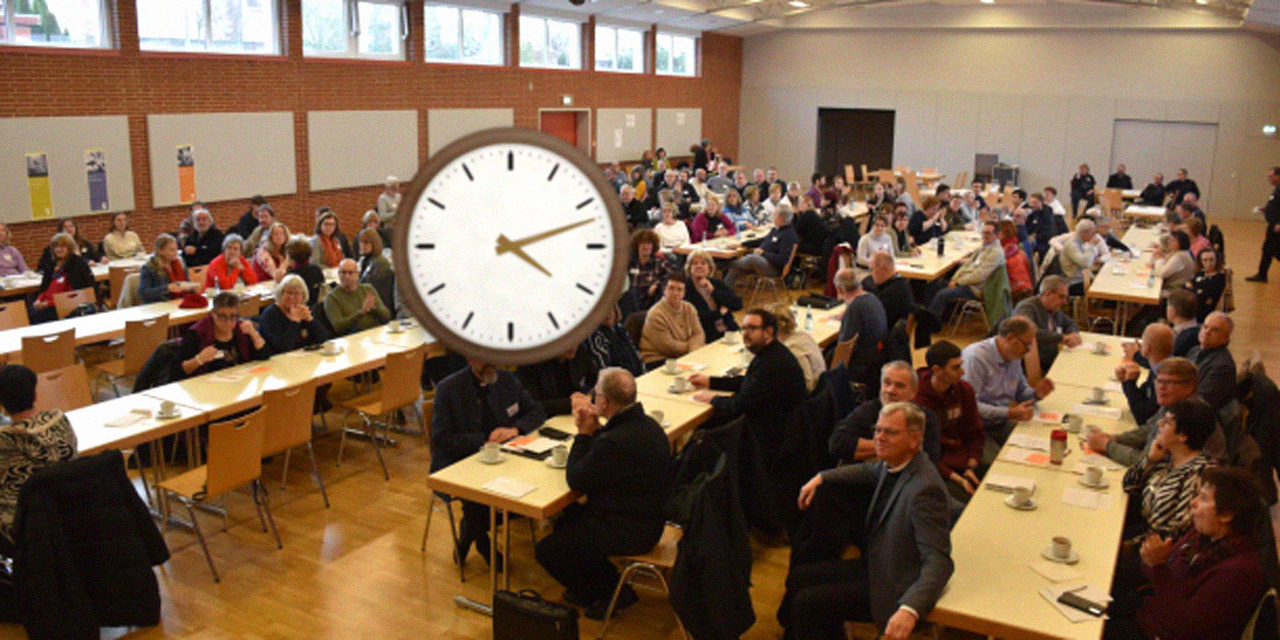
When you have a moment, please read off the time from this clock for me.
4:12
